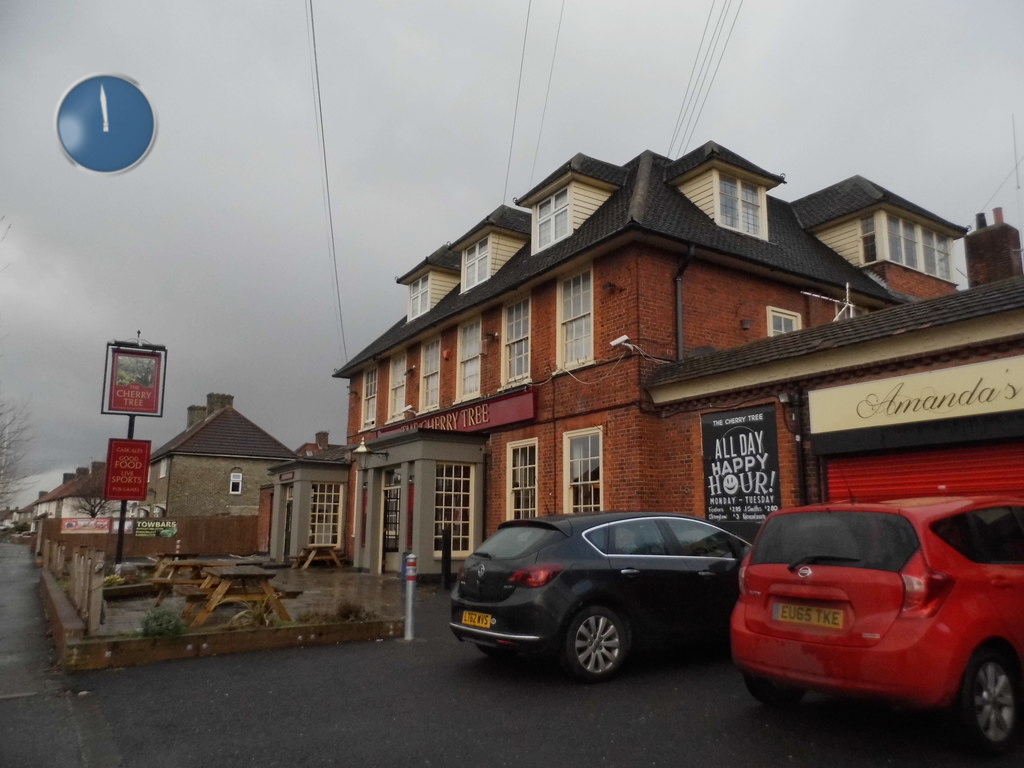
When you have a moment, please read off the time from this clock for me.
11:59
